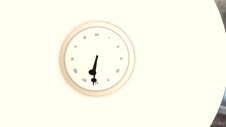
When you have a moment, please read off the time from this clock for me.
6:31
